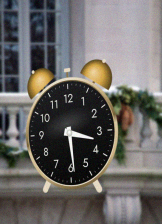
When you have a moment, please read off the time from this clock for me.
3:29
